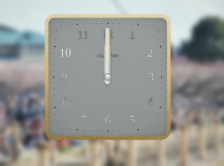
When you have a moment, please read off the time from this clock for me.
12:00
